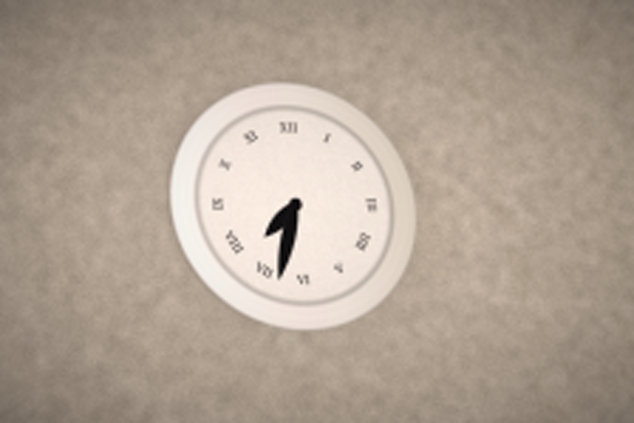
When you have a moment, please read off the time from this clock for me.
7:33
